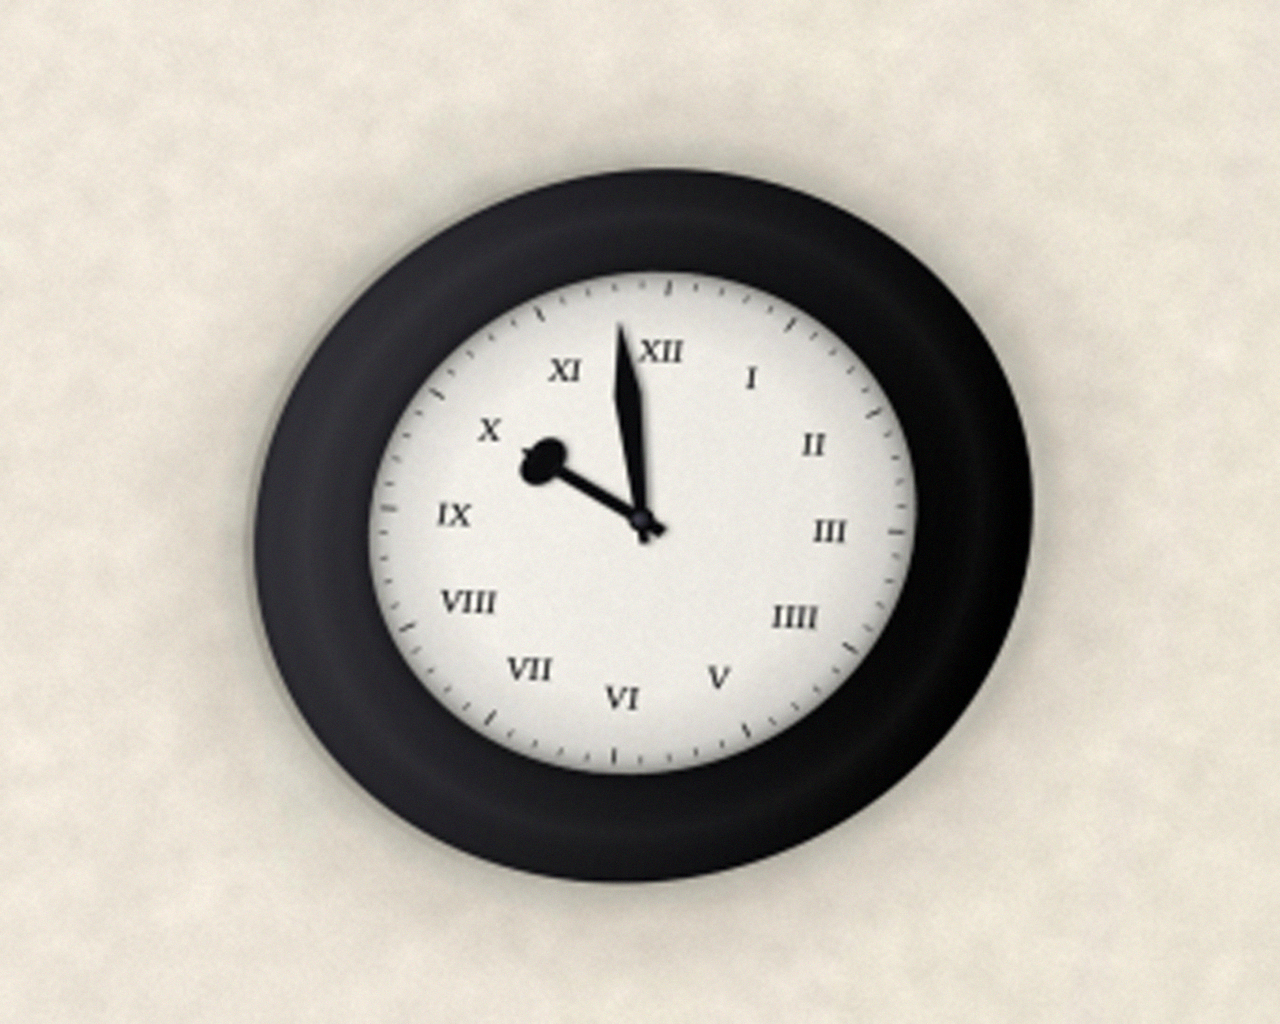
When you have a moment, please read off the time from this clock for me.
9:58
